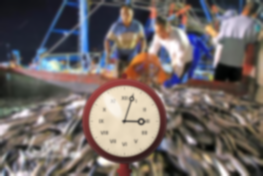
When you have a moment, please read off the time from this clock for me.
3:03
